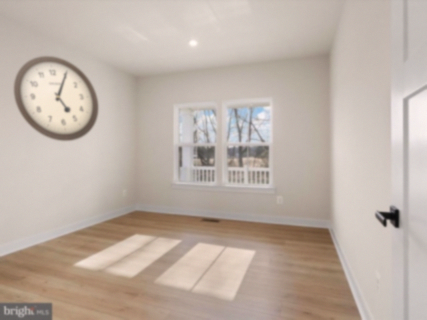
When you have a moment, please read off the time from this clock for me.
5:05
